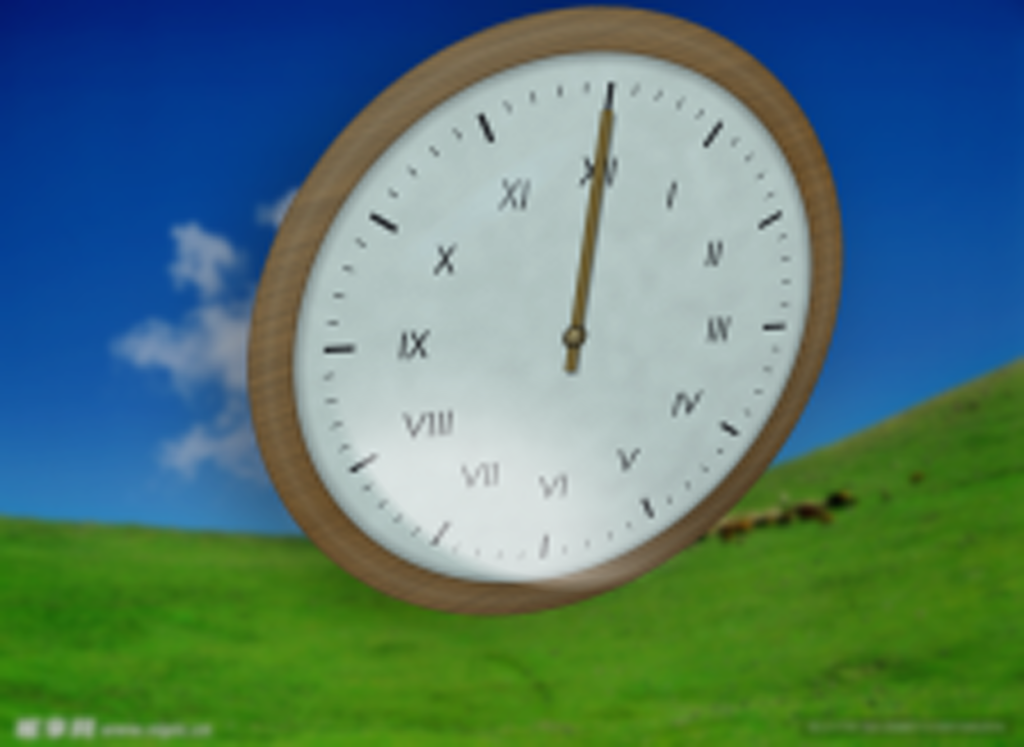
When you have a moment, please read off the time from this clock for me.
12:00
